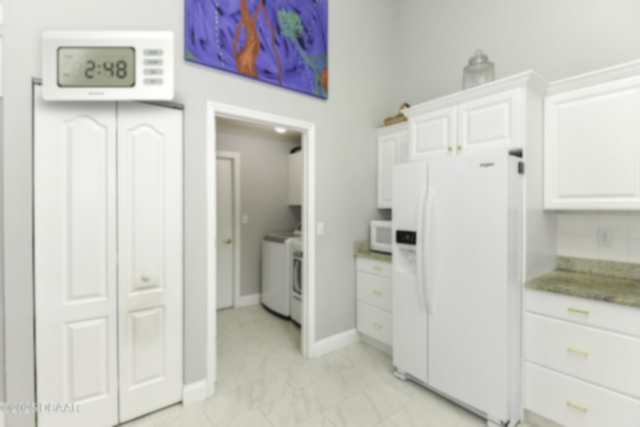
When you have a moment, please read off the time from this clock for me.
2:48
